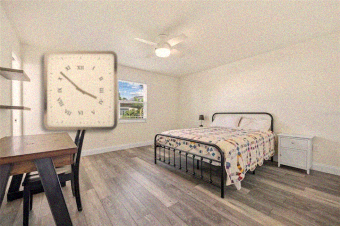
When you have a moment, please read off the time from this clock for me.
3:52
